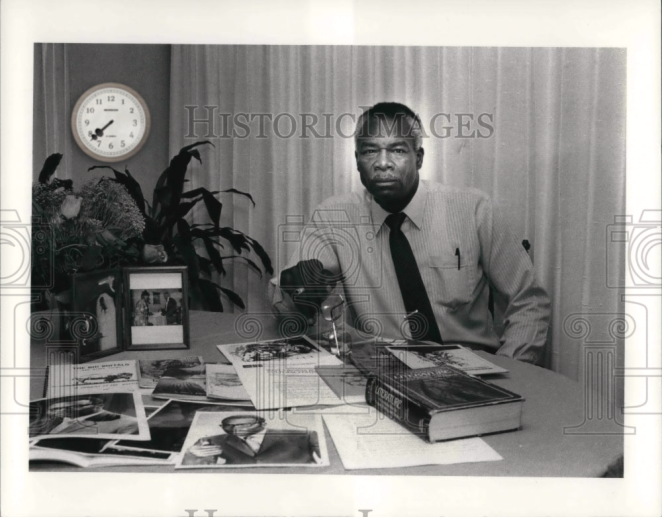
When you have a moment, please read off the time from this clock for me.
7:38
